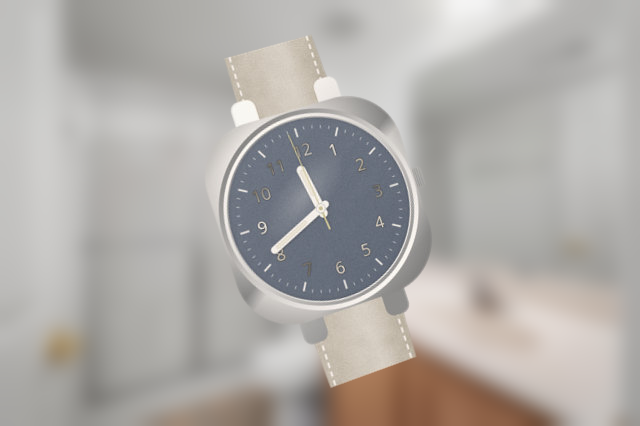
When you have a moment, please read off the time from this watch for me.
11:40:59
